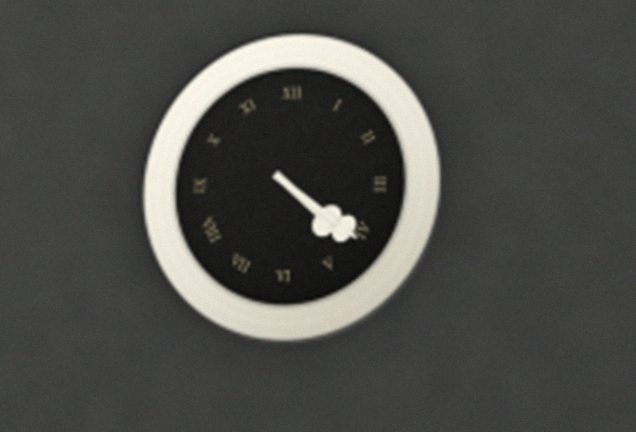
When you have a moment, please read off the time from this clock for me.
4:21
